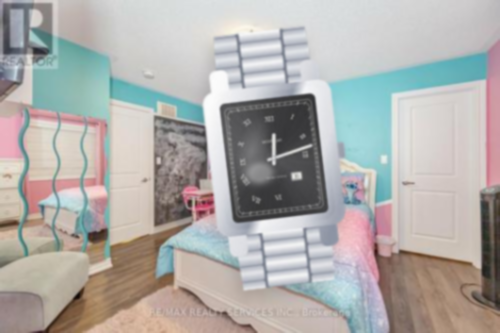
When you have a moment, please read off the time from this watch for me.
12:13
